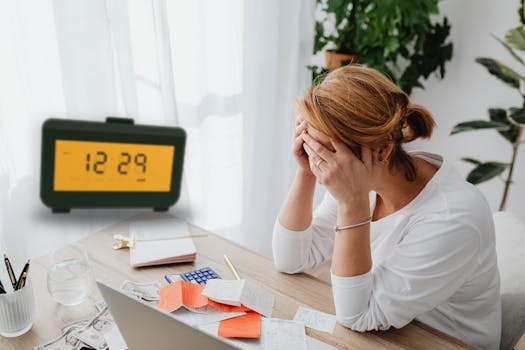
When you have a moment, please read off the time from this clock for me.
12:29
